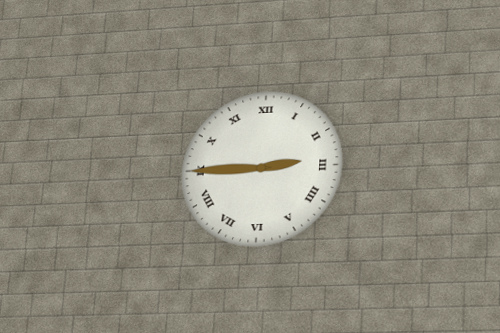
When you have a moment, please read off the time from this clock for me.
2:45
